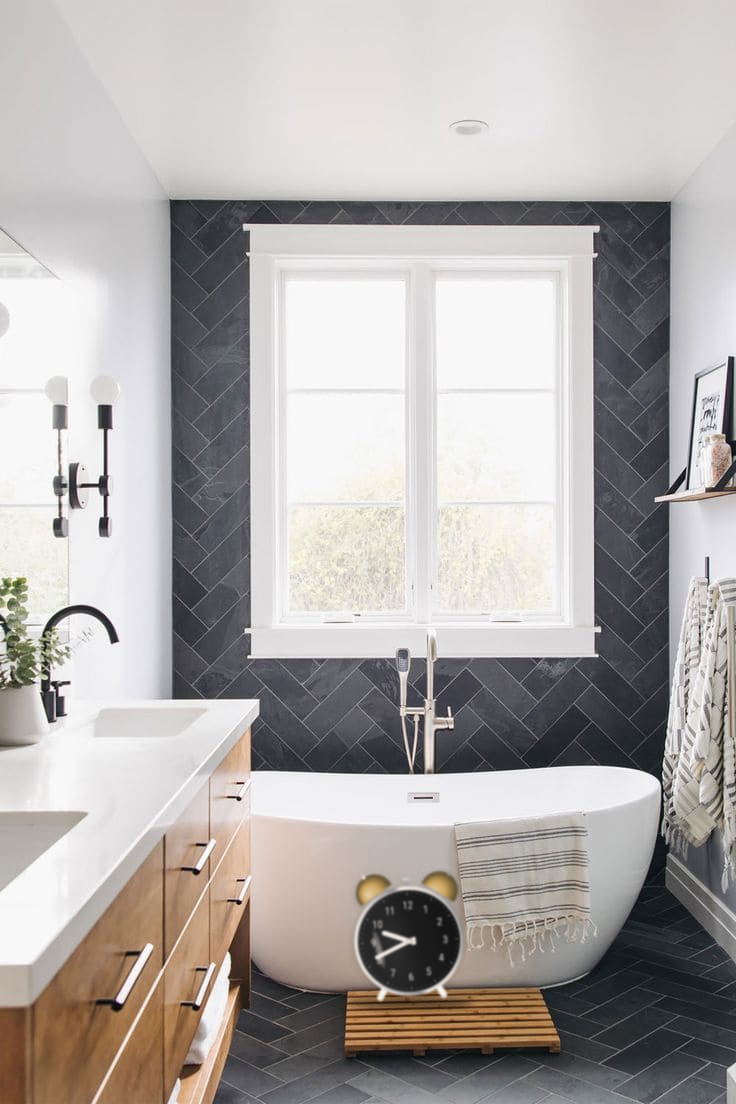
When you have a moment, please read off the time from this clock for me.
9:41
